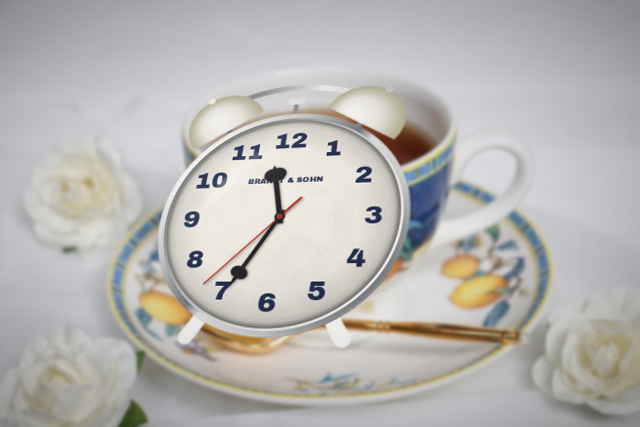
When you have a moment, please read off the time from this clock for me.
11:34:37
